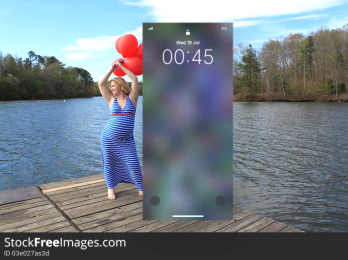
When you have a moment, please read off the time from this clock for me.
0:45
